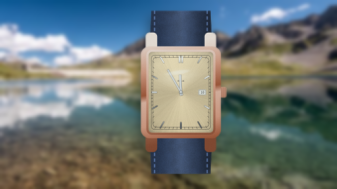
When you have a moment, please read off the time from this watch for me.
11:55
